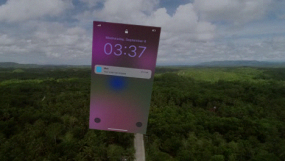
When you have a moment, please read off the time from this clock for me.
3:37
